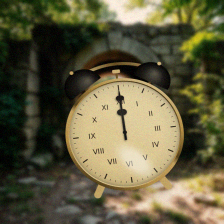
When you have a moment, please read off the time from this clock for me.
12:00
